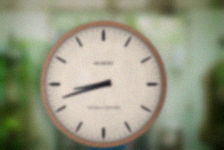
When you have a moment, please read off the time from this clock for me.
8:42
